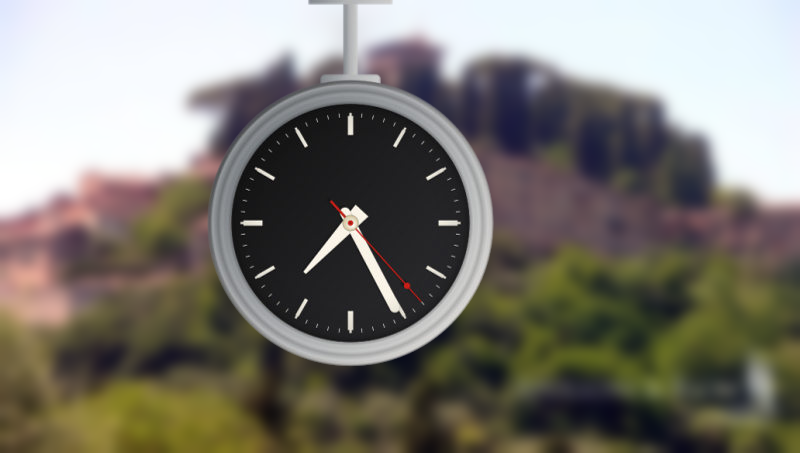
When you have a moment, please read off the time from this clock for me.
7:25:23
